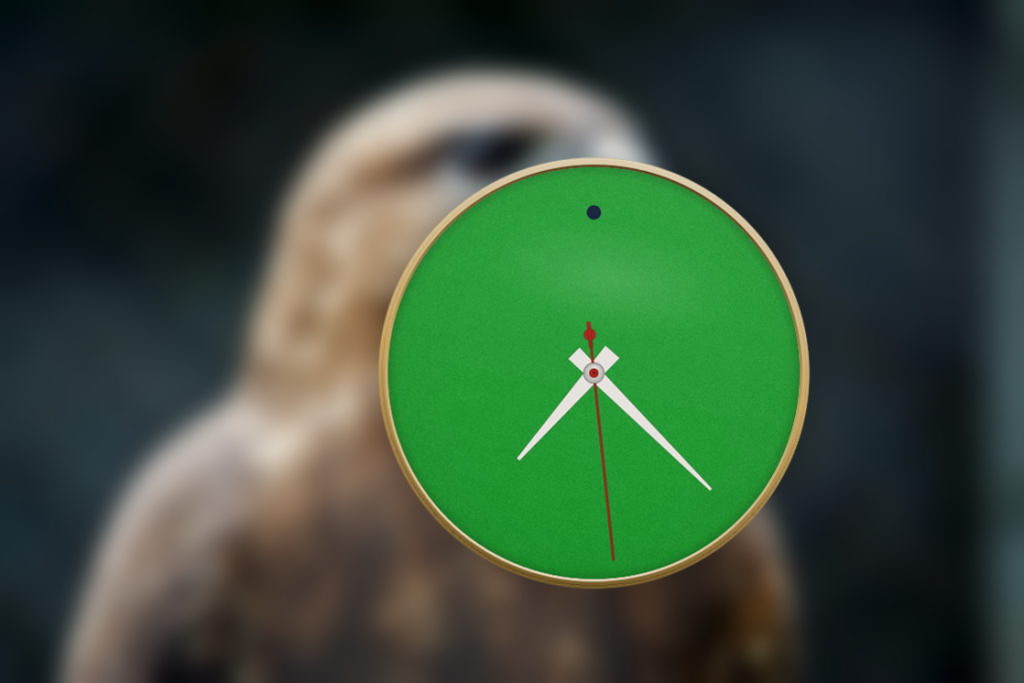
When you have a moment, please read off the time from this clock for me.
7:22:29
